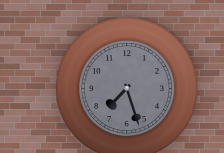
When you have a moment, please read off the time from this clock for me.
7:27
